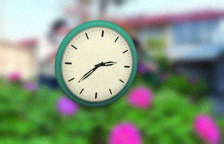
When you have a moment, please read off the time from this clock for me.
2:38
